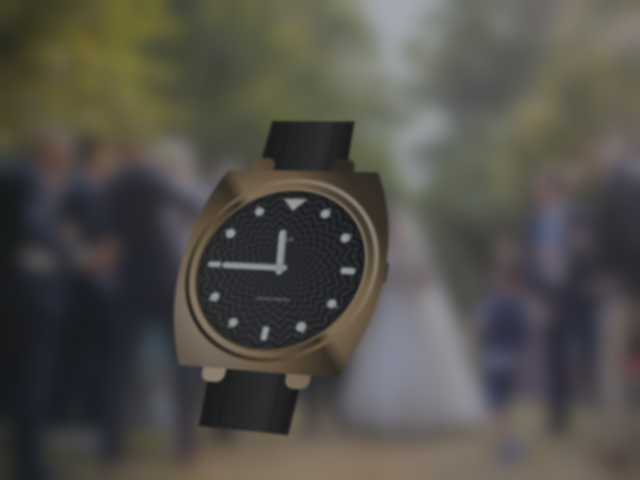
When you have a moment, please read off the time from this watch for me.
11:45
